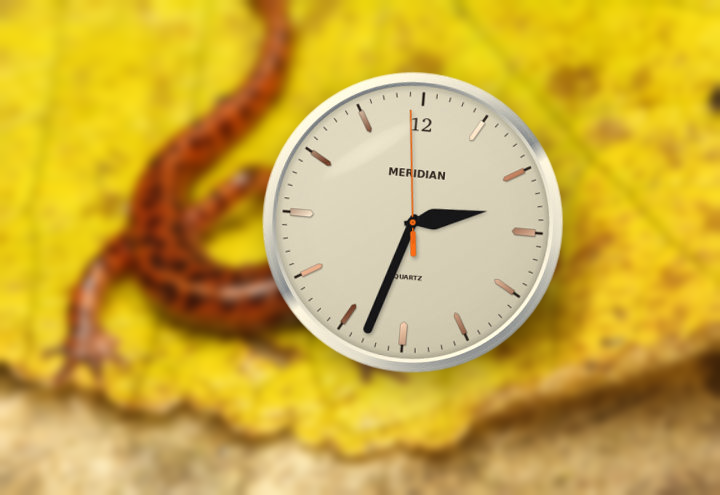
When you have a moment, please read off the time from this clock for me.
2:32:59
